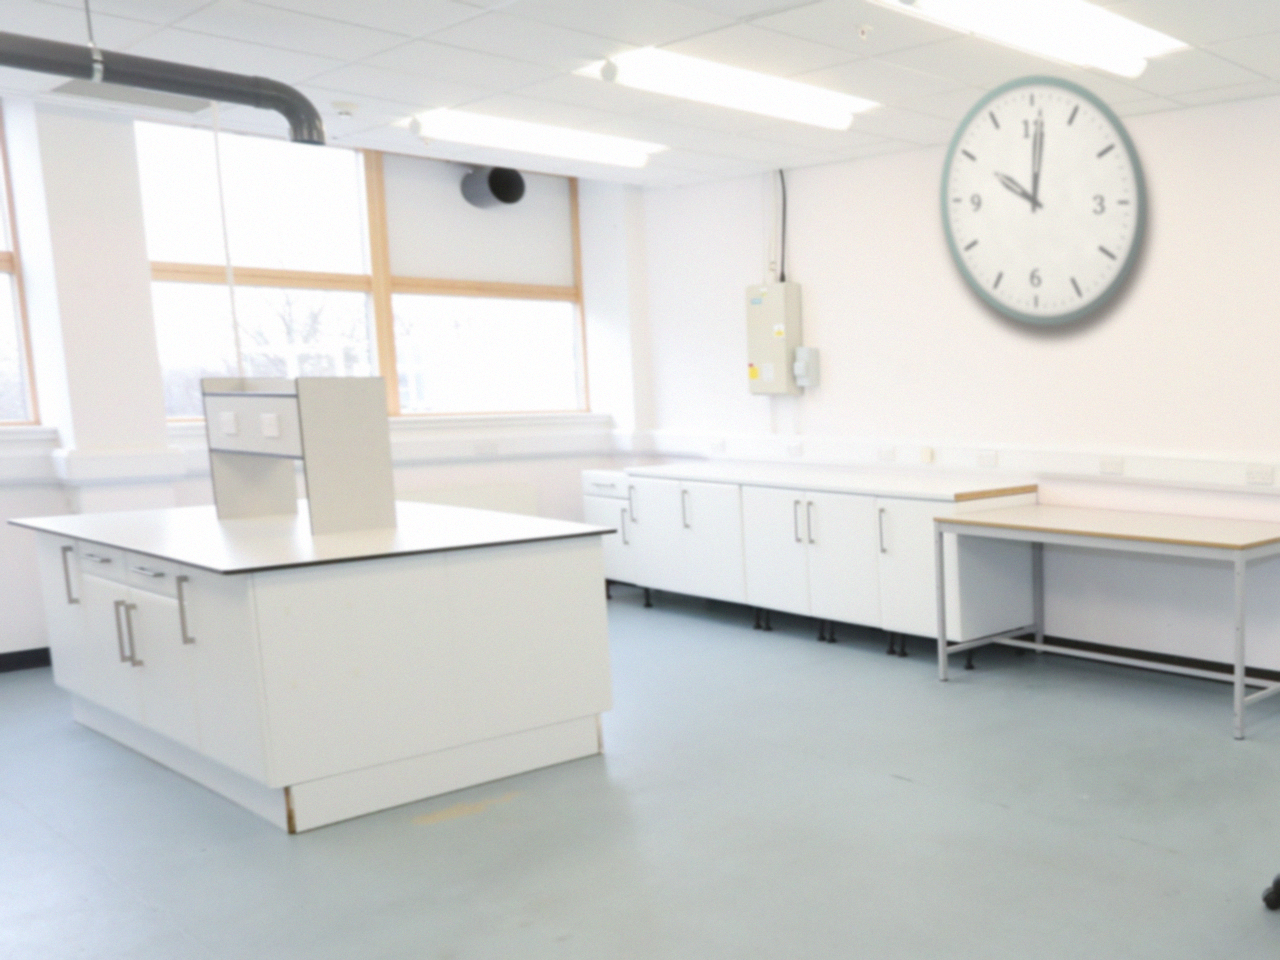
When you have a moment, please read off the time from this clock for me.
10:01
